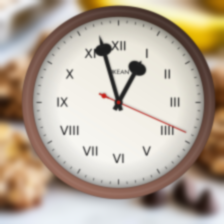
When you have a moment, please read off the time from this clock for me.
12:57:19
